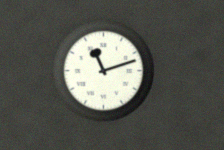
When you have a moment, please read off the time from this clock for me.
11:12
